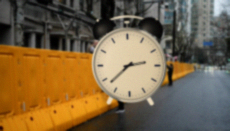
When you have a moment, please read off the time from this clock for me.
2:38
